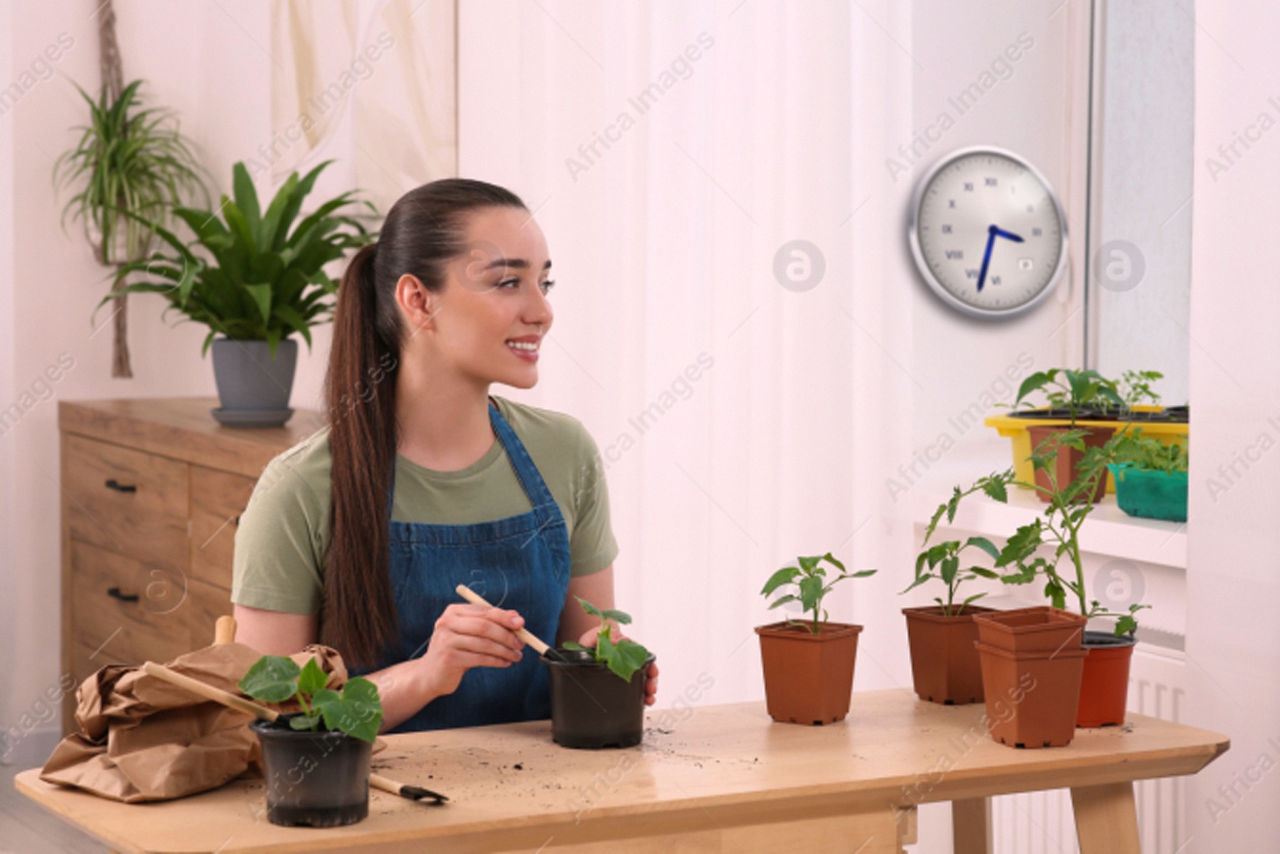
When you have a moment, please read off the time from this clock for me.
3:33
